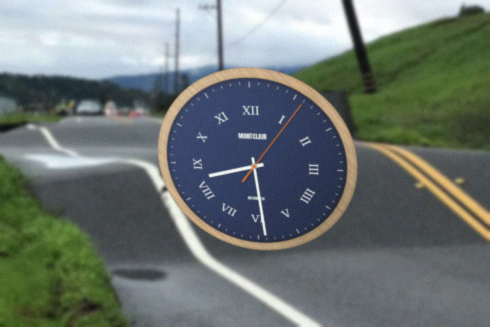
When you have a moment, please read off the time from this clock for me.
8:29:06
